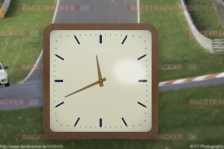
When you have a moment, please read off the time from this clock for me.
11:41
